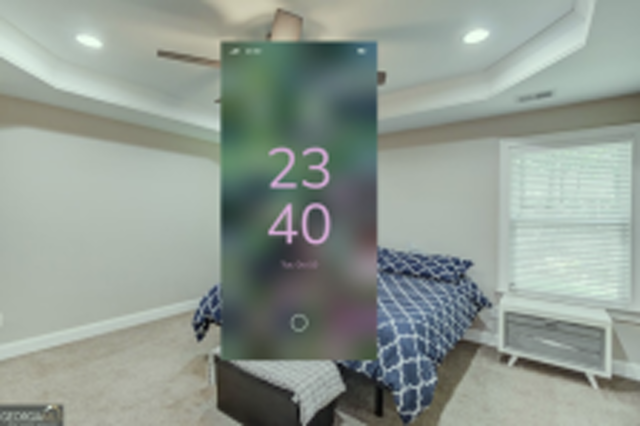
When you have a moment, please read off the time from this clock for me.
23:40
